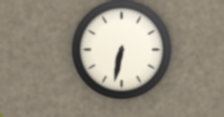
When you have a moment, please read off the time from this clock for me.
6:32
